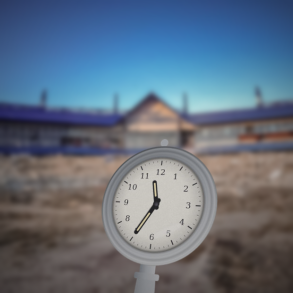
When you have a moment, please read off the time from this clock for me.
11:35
